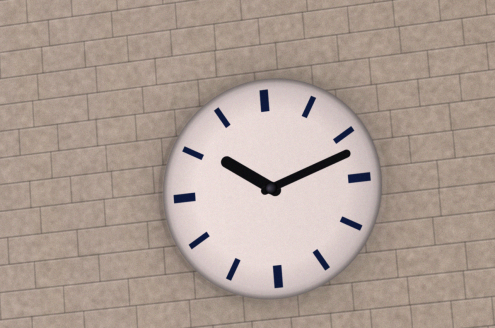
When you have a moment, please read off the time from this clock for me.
10:12
